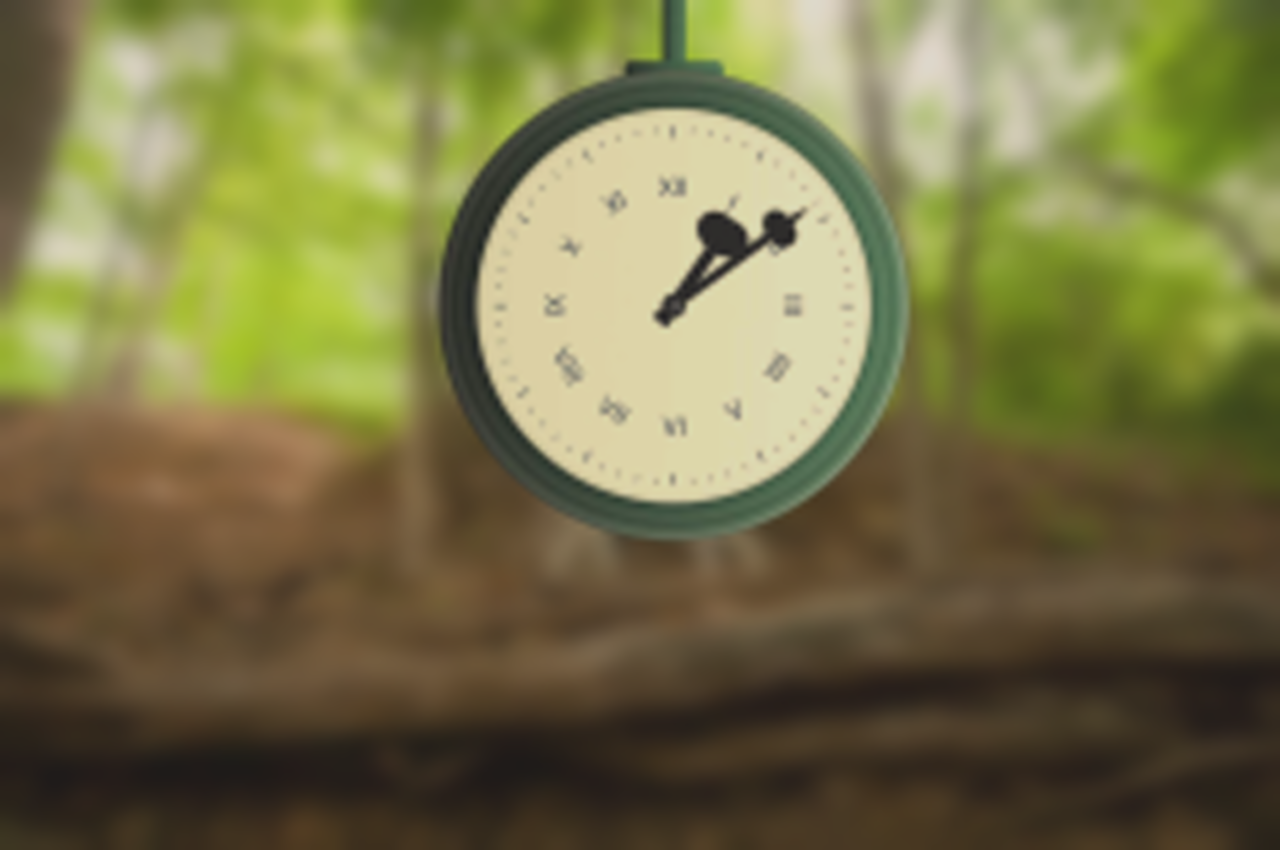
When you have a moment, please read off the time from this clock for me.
1:09
